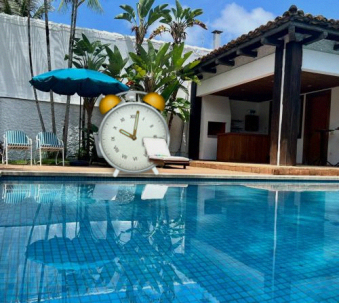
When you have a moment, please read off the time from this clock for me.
10:02
